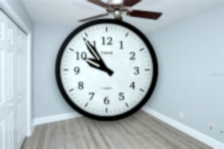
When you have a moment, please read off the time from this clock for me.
9:54
